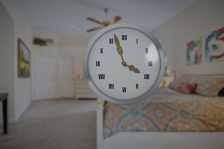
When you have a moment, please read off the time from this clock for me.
3:57
